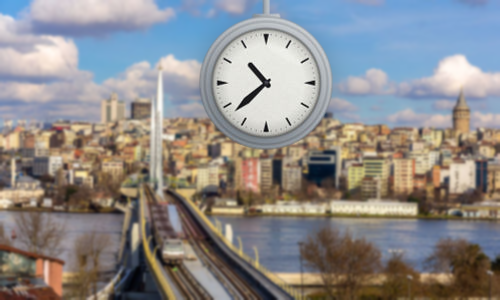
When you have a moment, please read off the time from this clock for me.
10:38
